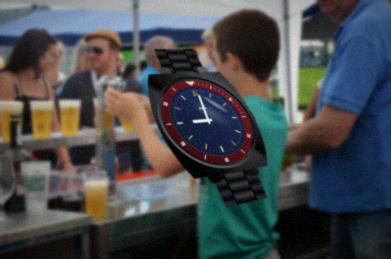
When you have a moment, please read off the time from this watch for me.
9:01
